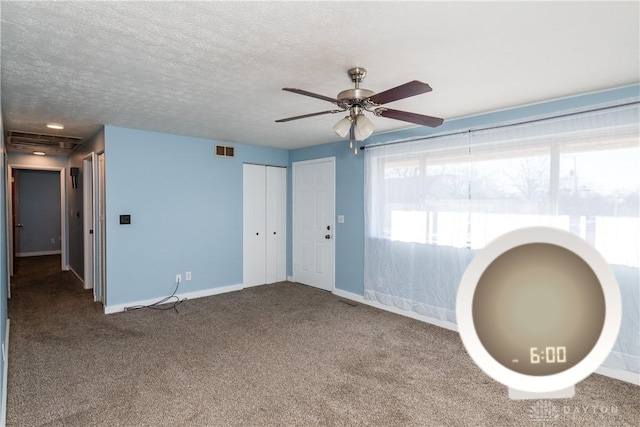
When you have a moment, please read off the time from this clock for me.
6:00
